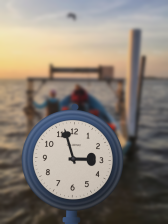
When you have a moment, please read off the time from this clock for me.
2:57
